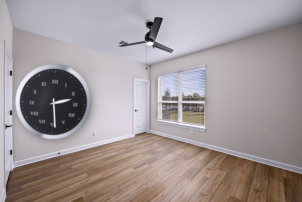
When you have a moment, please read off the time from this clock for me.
2:29
